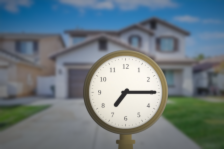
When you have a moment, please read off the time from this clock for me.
7:15
